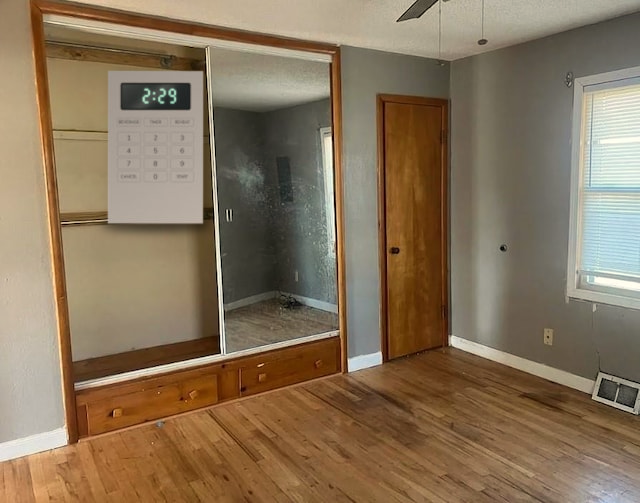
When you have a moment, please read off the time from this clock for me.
2:29
